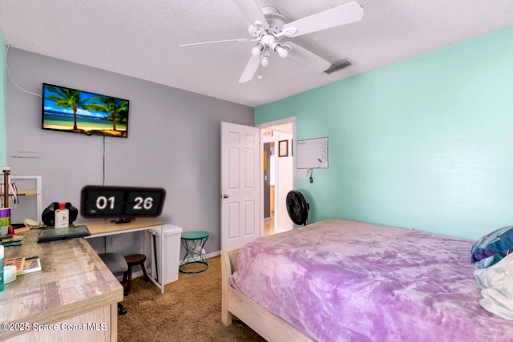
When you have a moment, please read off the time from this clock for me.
1:26
